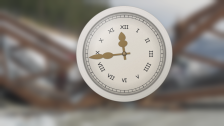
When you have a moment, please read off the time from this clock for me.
11:44
